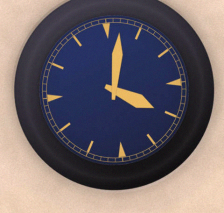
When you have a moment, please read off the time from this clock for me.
4:02
